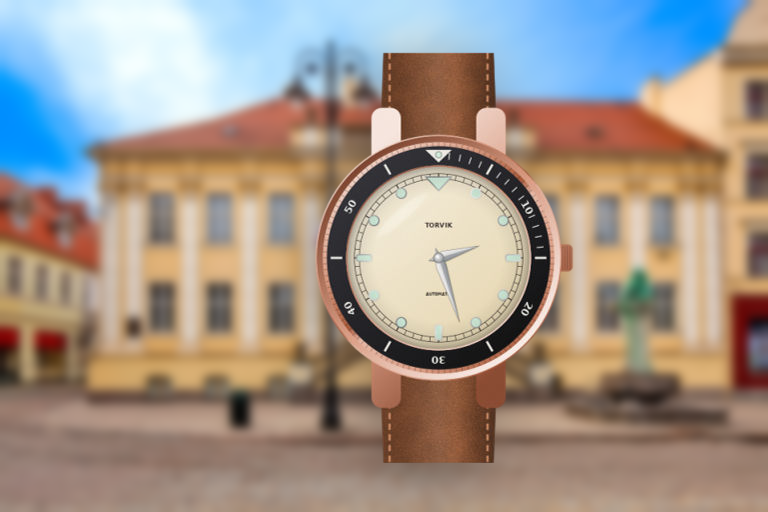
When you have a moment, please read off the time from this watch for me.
2:27
